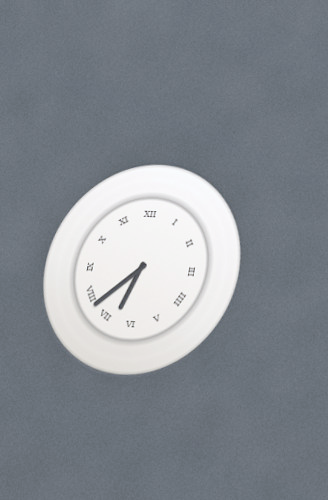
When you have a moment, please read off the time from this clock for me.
6:38
